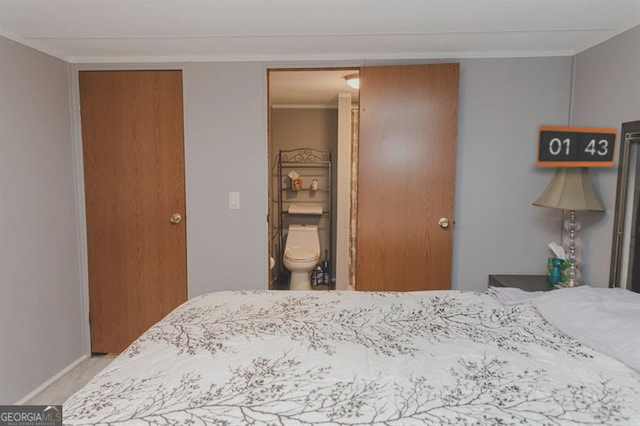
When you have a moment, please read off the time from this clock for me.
1:43
